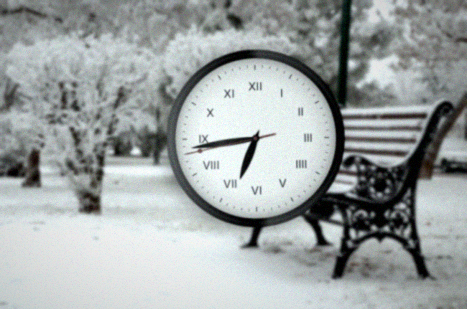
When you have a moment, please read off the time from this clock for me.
6:43:43
